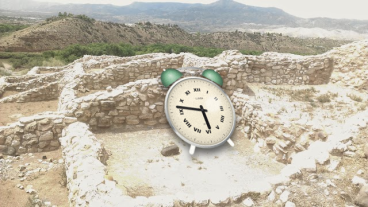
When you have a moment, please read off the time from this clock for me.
5:47
